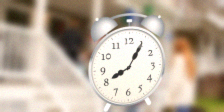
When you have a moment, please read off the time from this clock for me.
8:05
